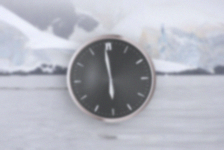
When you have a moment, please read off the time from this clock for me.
5:59
